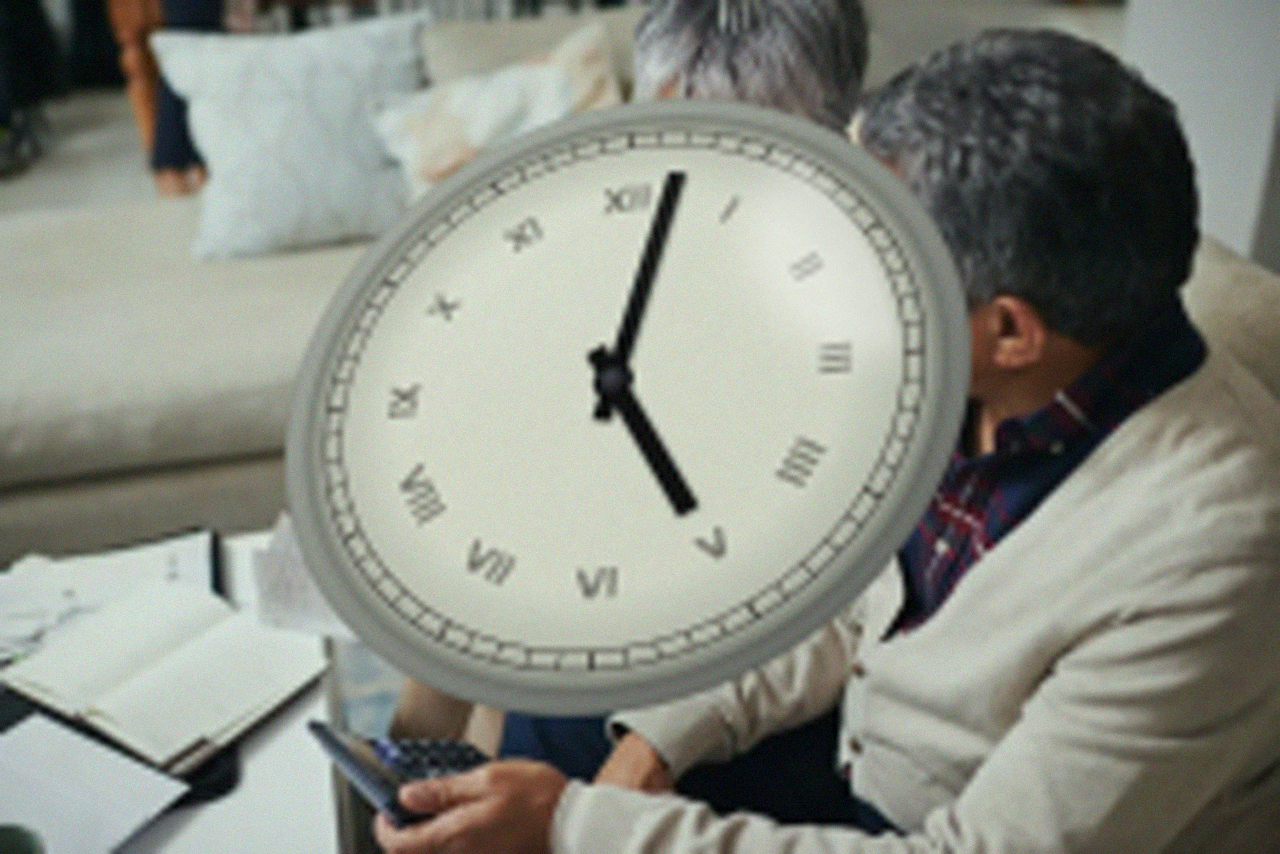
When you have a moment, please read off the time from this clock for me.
5:02
